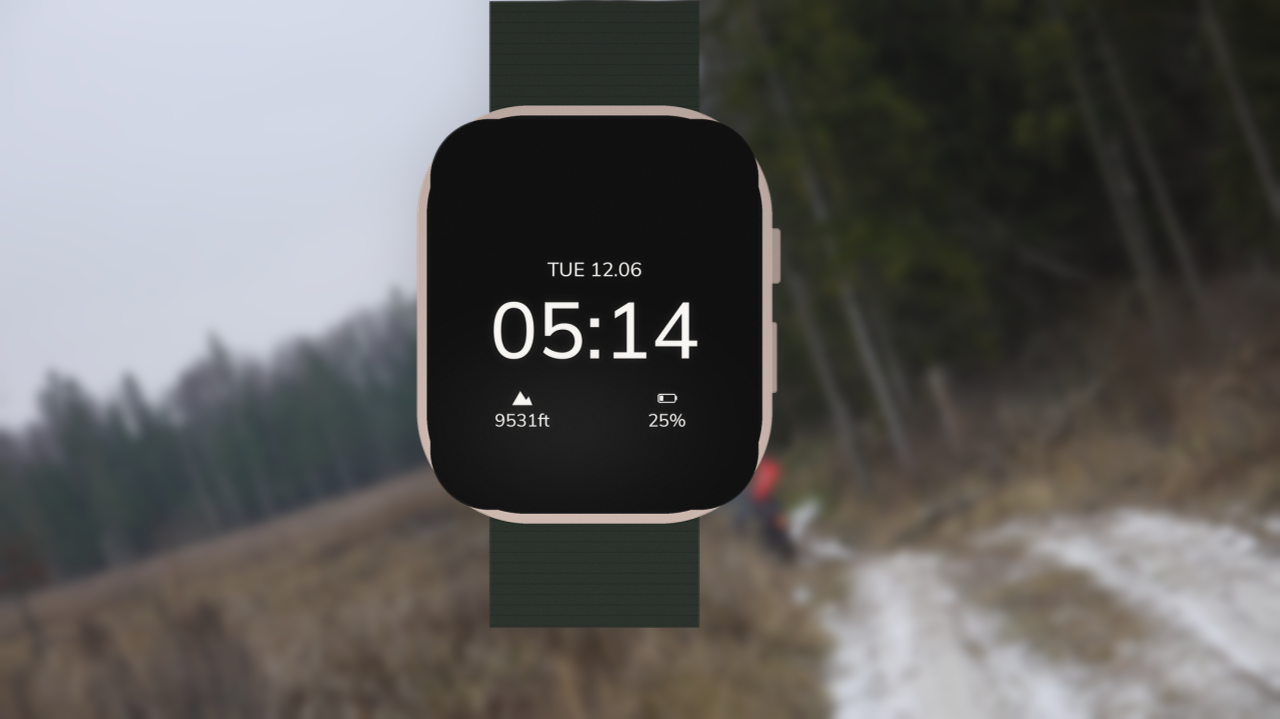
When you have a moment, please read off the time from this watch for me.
5:14
